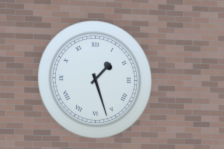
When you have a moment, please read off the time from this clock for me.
1:27
